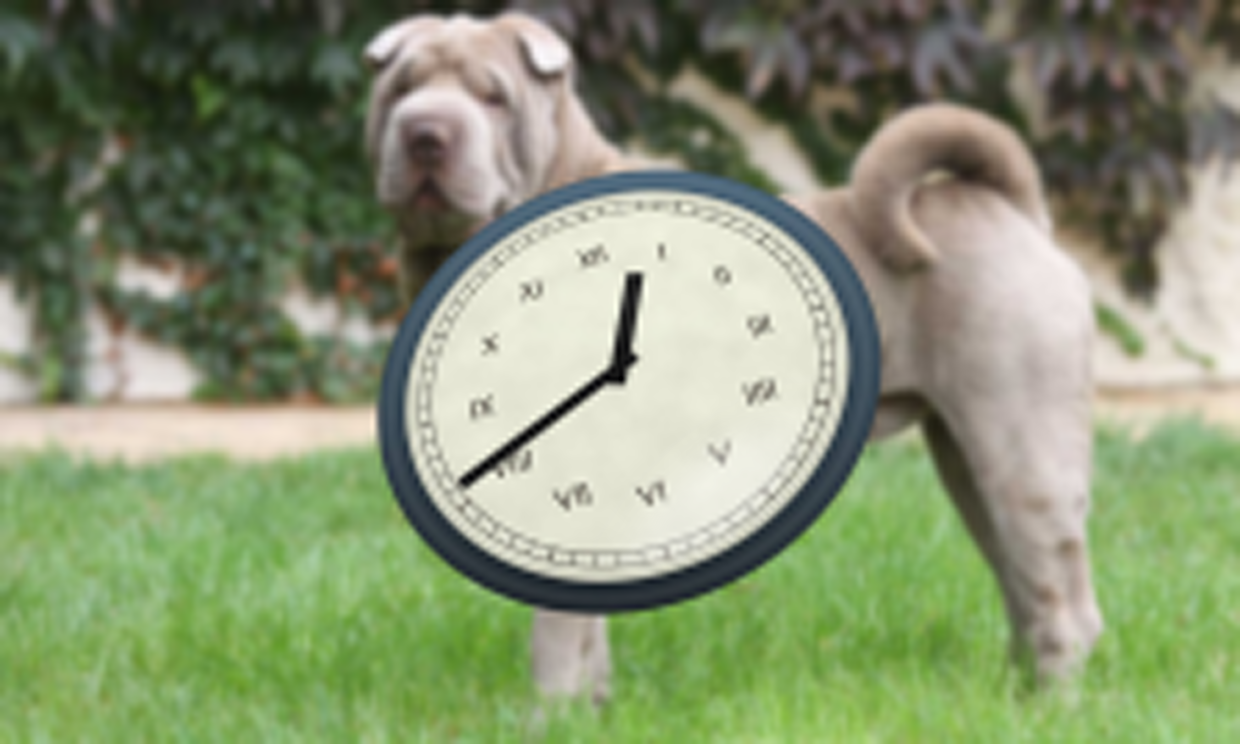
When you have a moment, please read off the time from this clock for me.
12:41
